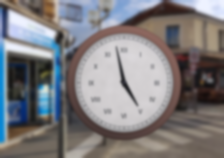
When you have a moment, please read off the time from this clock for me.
4:58
